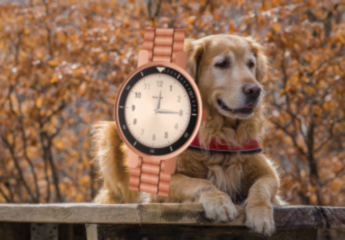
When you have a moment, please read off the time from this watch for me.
12:15
